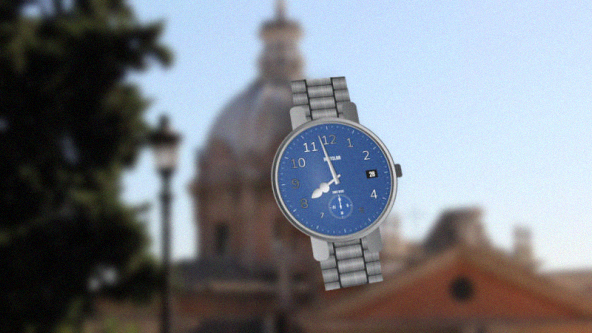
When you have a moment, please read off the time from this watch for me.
7:58
